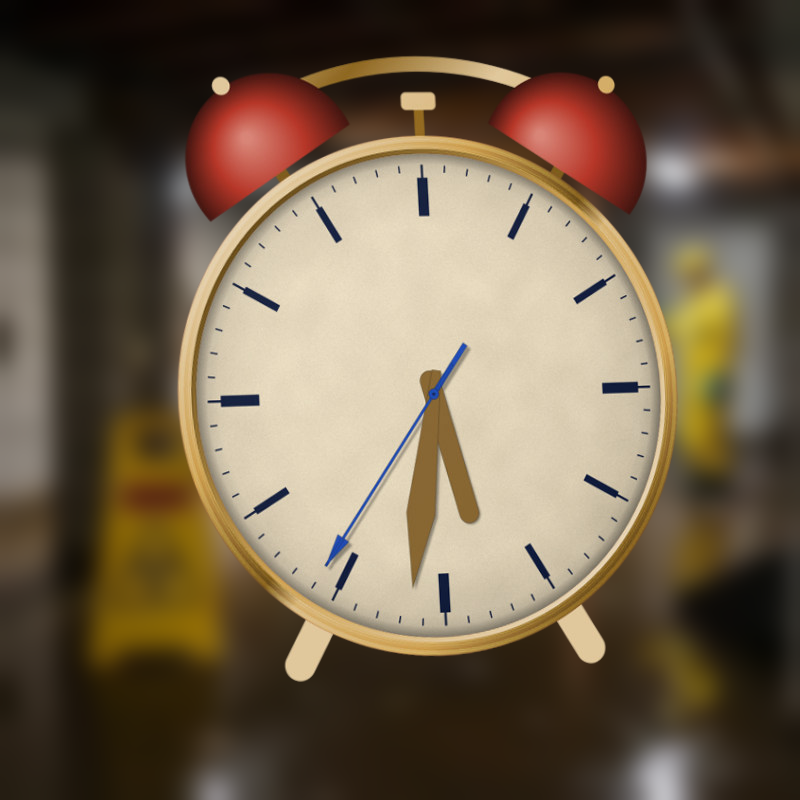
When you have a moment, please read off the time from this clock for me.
5:31:36
